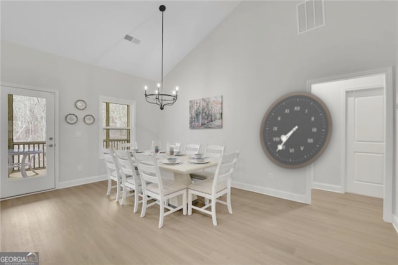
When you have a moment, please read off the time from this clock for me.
7:36
